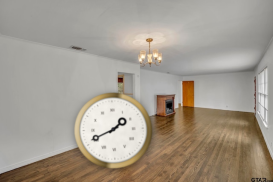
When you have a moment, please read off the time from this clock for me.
1:41
